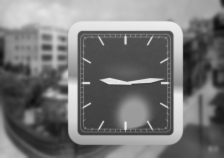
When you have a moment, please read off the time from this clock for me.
9:14
